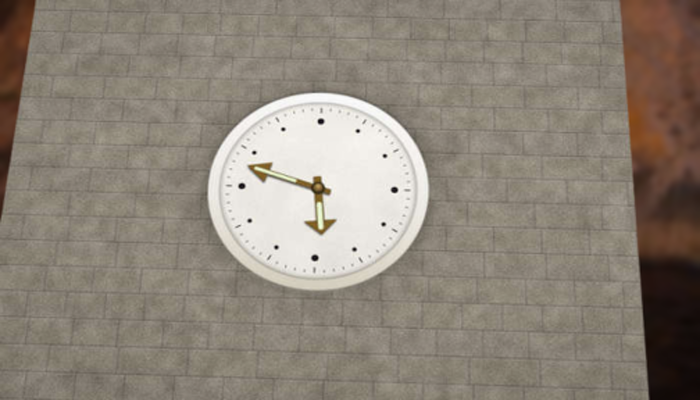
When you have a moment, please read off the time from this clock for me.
5:48
